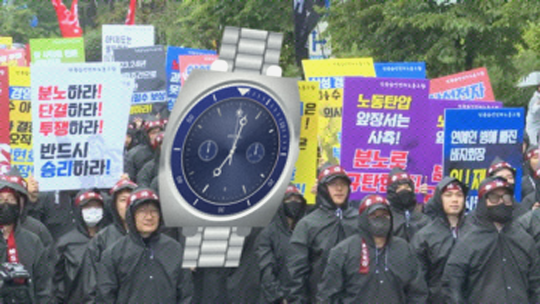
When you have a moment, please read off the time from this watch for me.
7:02
